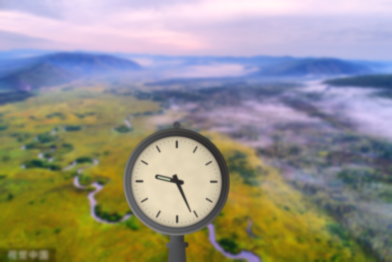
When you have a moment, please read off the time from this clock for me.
9:26
